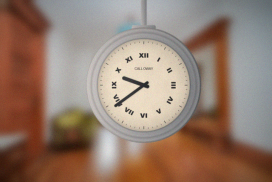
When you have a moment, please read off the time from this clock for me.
9:39
